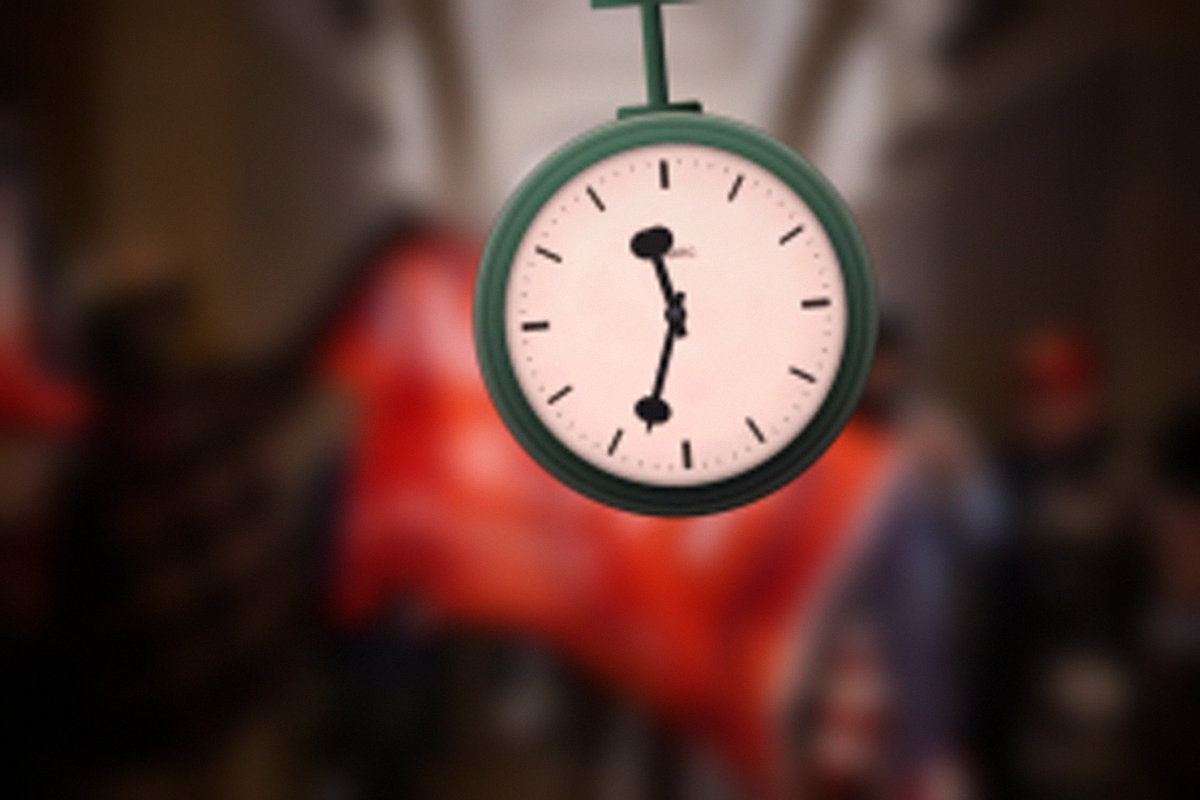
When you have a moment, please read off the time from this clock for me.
11:33
